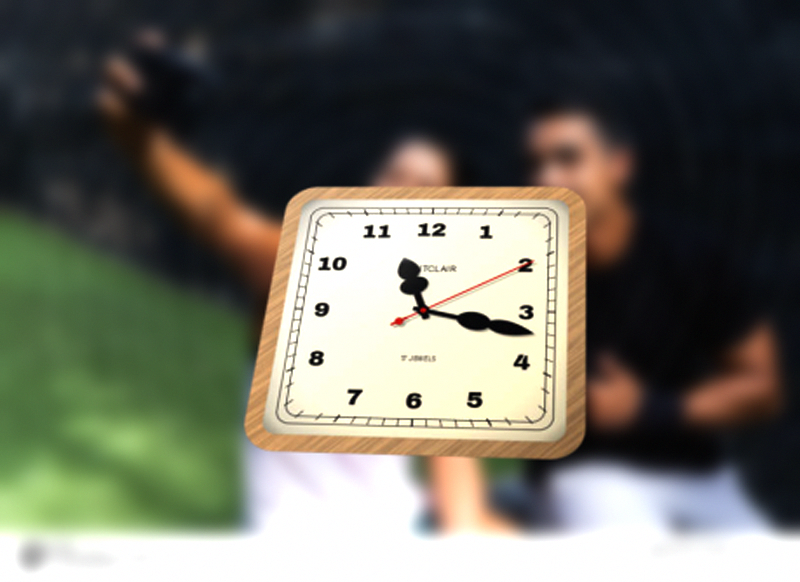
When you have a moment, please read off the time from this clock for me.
11:17:10
